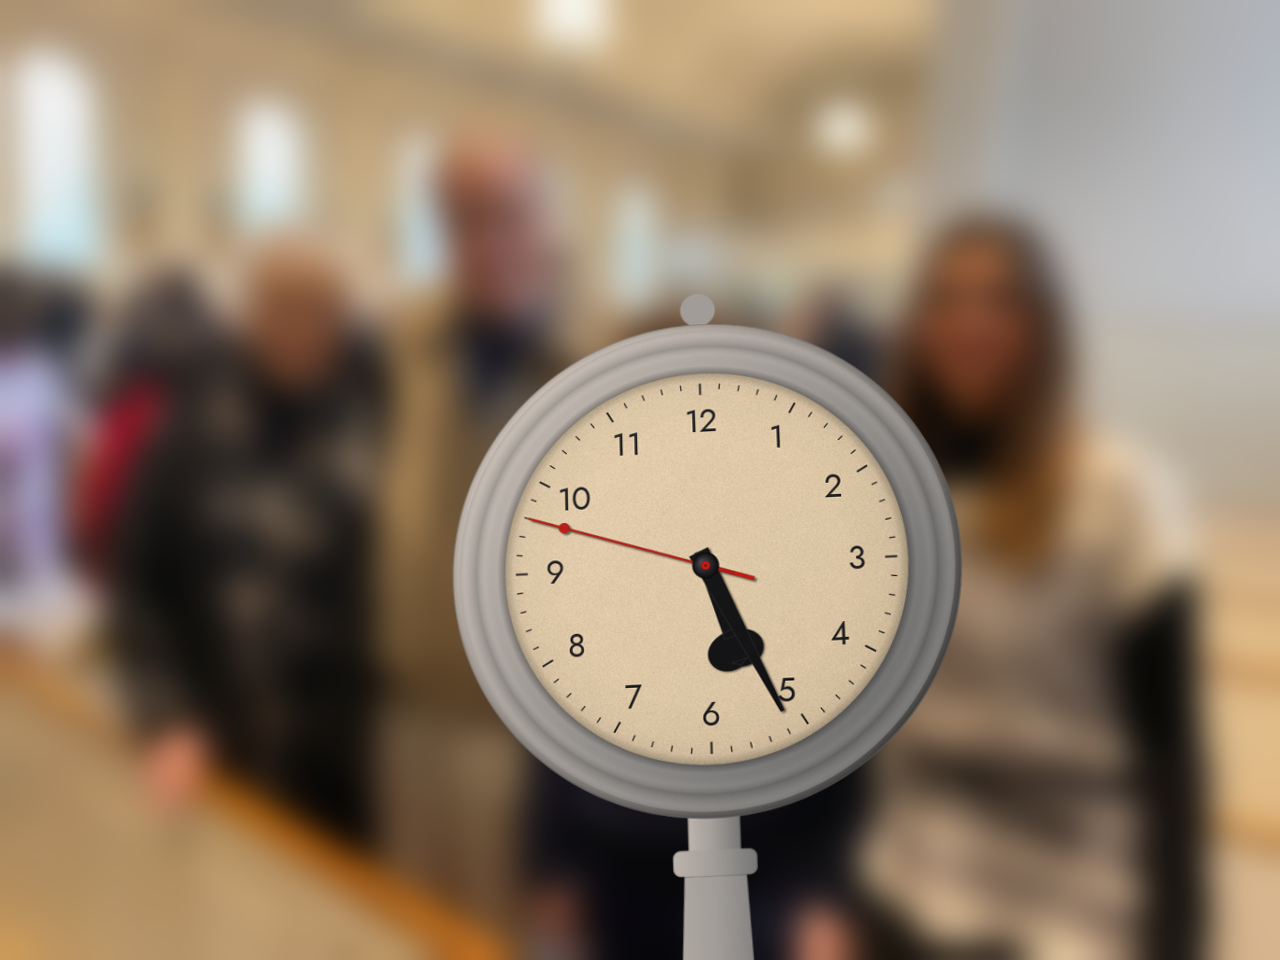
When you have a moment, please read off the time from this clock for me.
5:25:48
